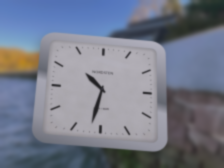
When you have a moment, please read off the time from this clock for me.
10:32
